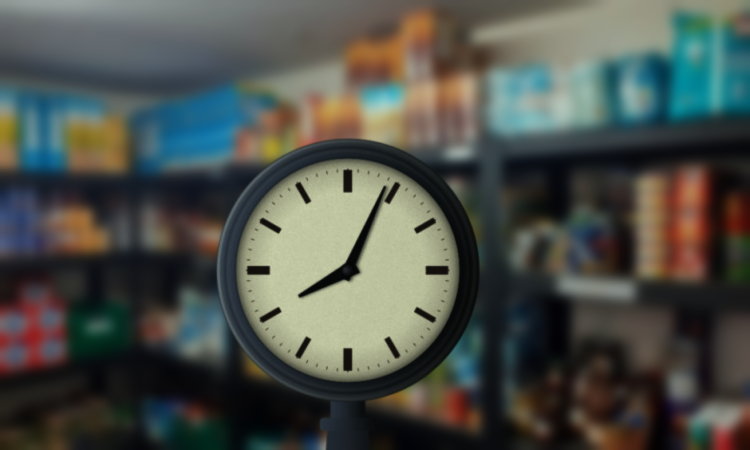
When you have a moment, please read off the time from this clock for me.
8:04
